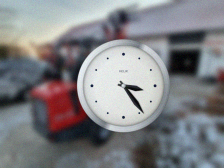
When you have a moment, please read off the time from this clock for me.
3:24
